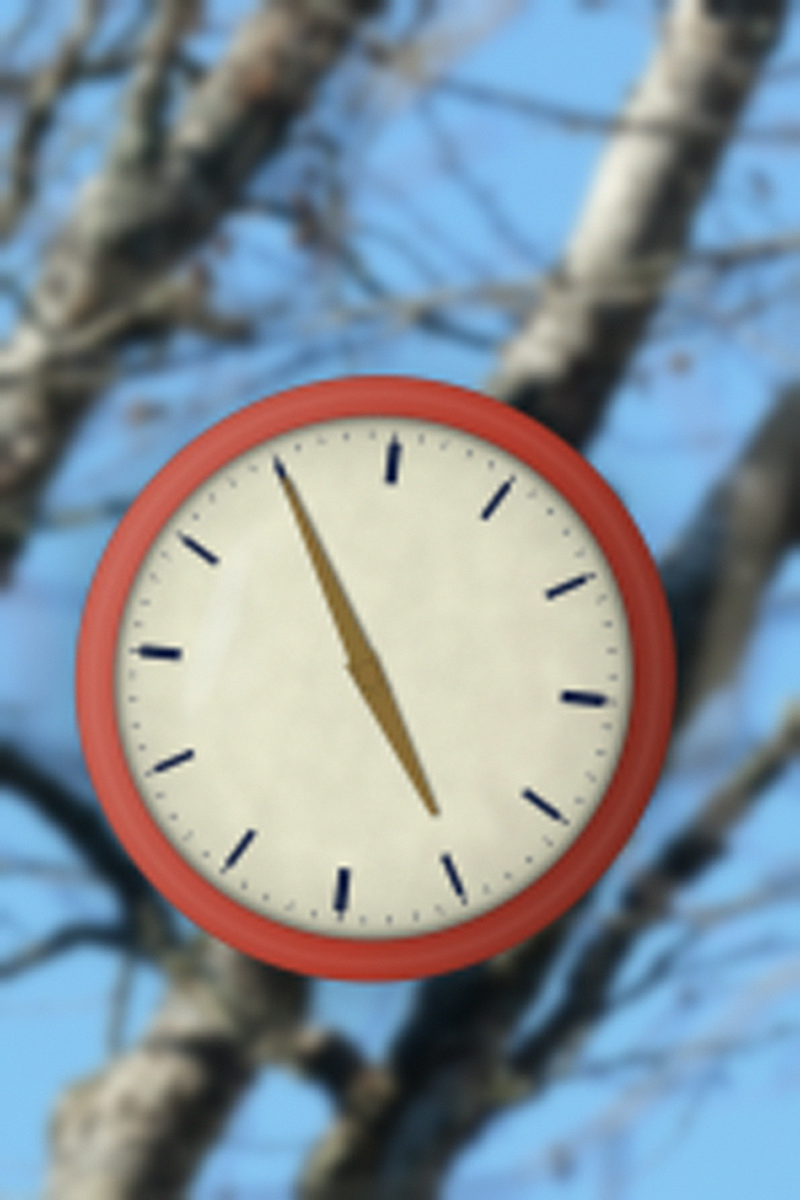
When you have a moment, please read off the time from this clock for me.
4:55
